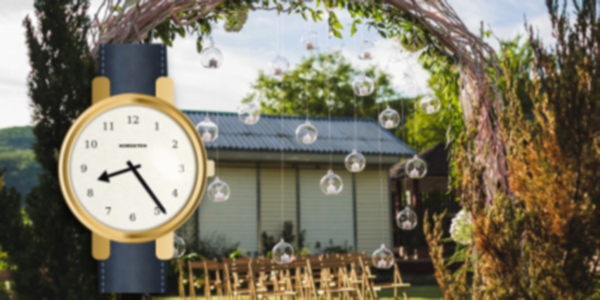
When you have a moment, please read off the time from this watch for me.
8:24
